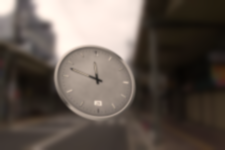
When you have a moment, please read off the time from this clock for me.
11:48
